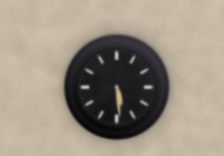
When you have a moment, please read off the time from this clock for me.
5:29
